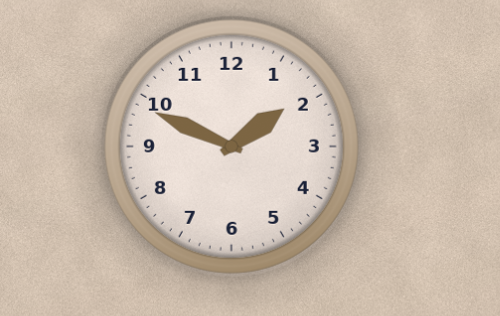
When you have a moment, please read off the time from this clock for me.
1:49
